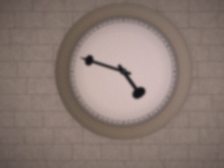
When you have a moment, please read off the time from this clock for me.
4:48
